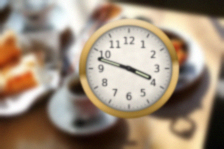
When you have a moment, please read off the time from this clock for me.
3:48
